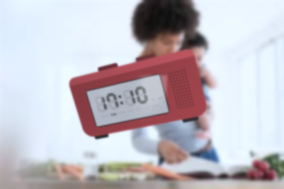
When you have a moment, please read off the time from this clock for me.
17:10
